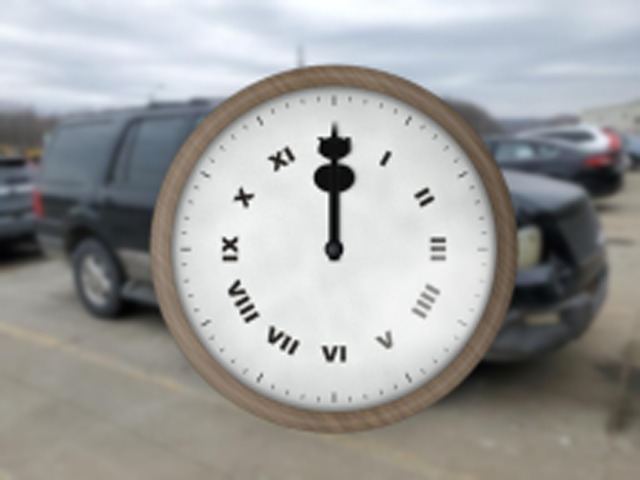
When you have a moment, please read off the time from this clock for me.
12:00
